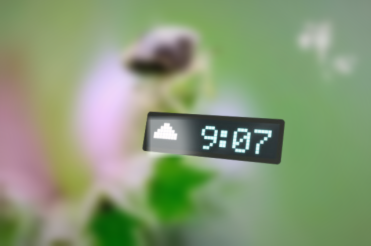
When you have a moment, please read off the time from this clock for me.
9:07
